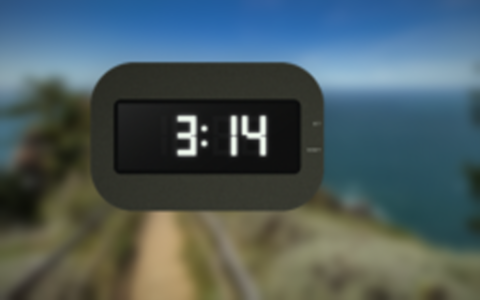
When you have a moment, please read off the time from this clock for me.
3:14
